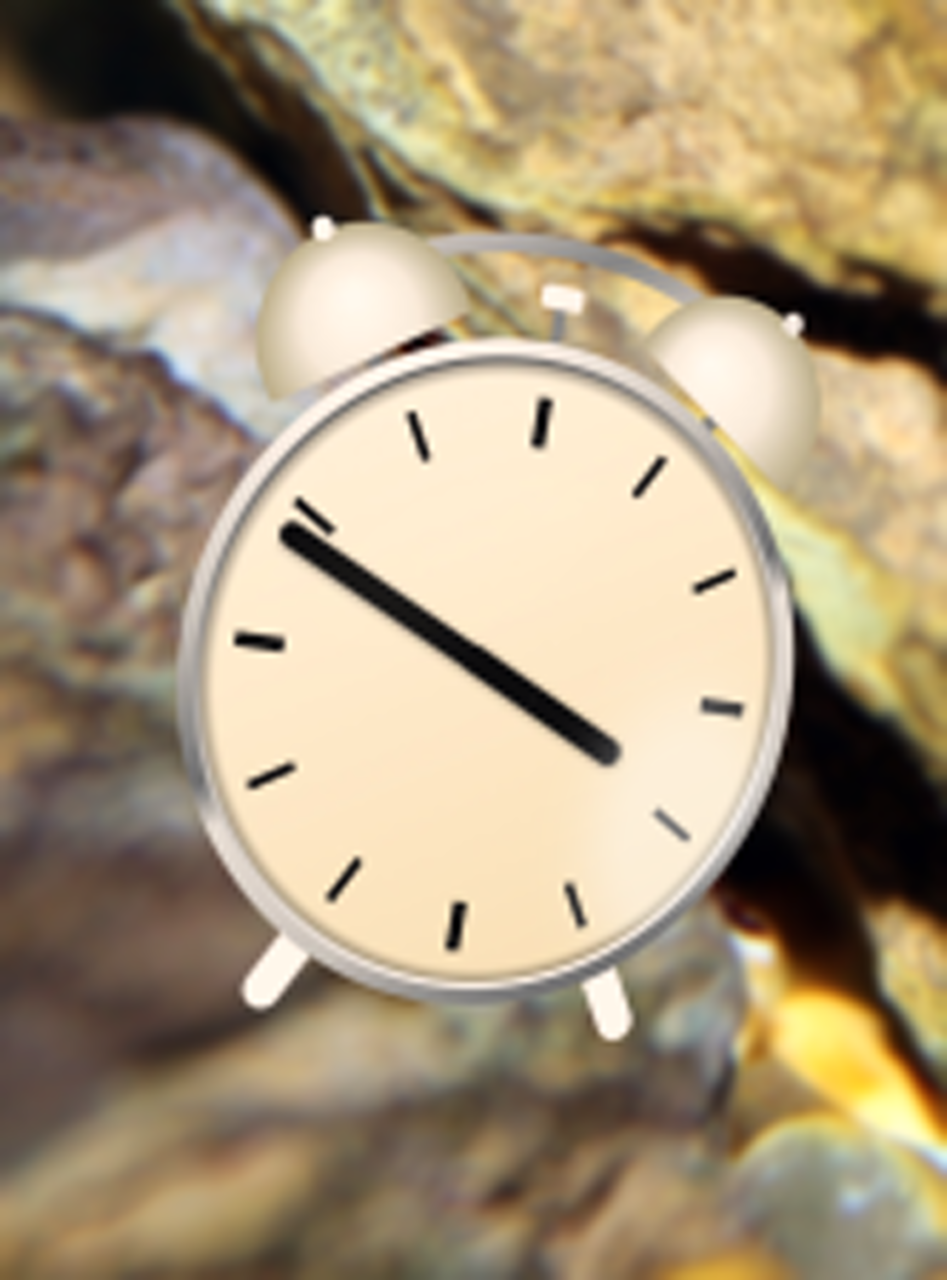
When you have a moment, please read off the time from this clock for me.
3:49
